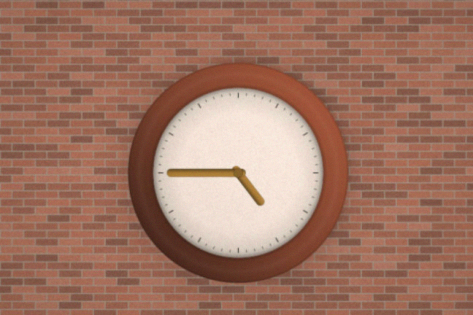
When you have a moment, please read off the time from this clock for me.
4:45
